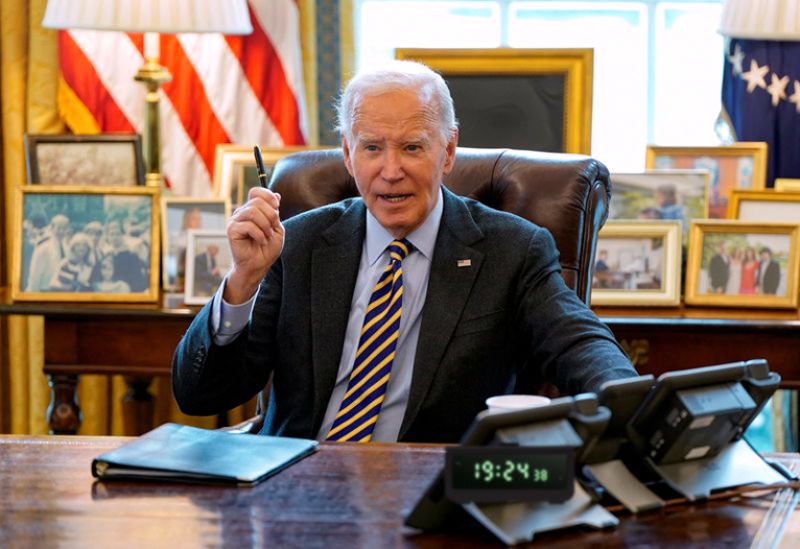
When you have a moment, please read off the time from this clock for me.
19:24
